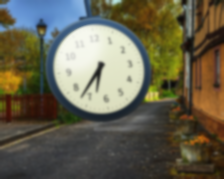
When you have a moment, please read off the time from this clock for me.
6:37
